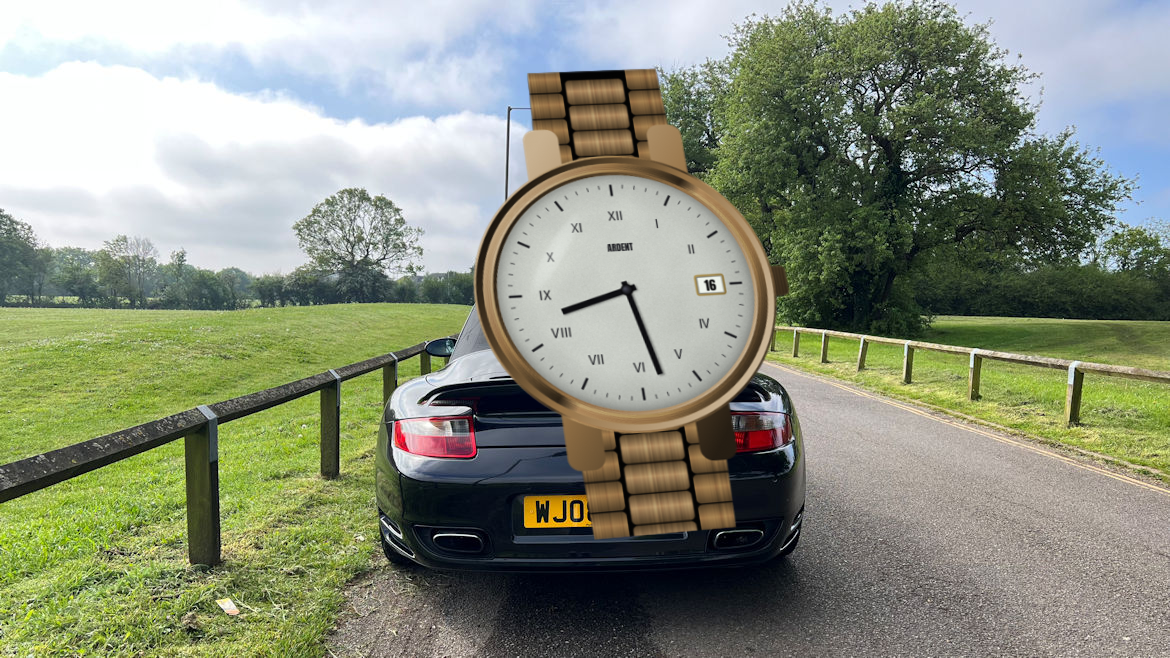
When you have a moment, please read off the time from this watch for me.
8:28
